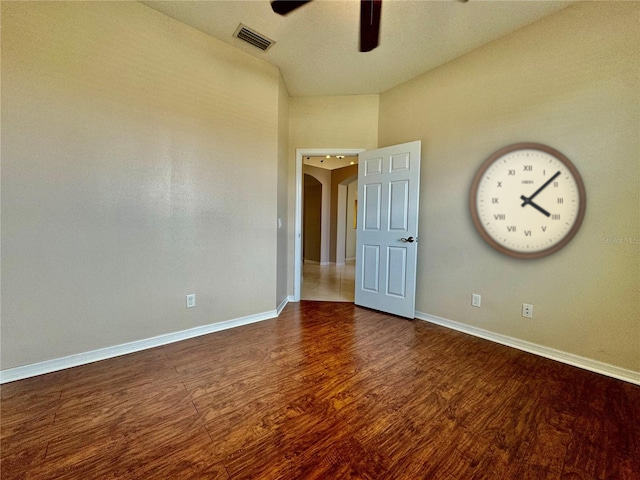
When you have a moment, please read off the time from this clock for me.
4:08
